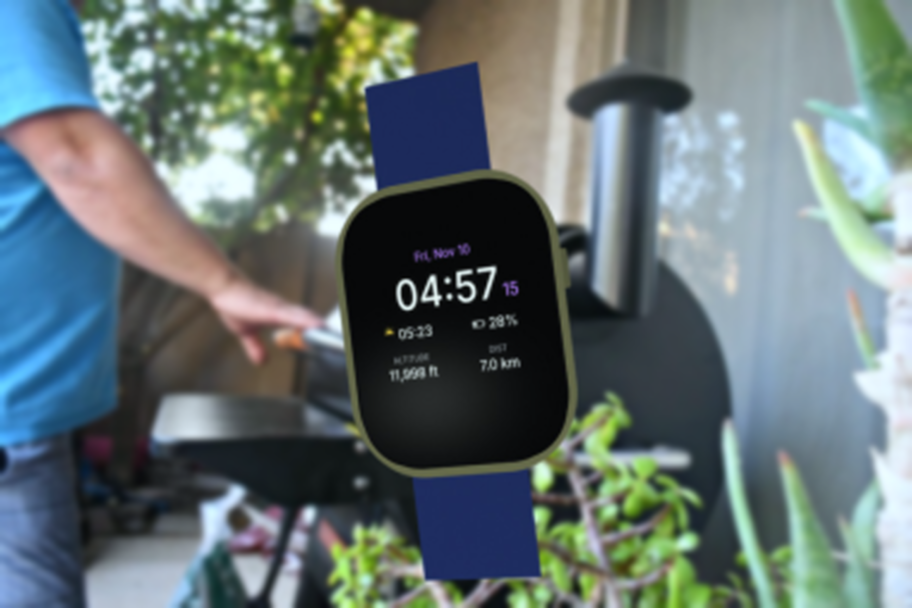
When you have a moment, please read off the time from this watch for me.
4:57
